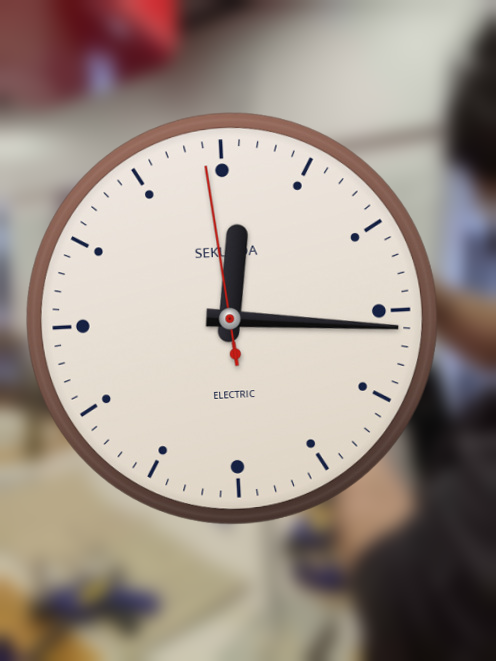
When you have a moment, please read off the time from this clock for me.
12:15:59
